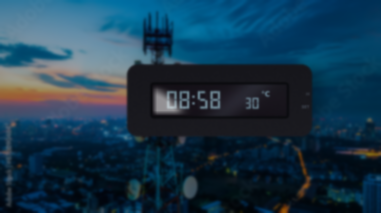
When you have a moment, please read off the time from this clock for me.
8:58
